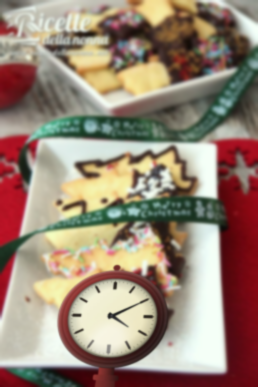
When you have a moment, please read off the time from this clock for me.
4:10
